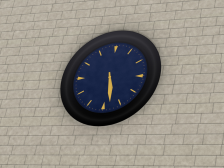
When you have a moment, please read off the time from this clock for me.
5:28
